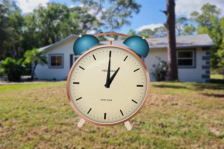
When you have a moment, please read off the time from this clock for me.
1:00
